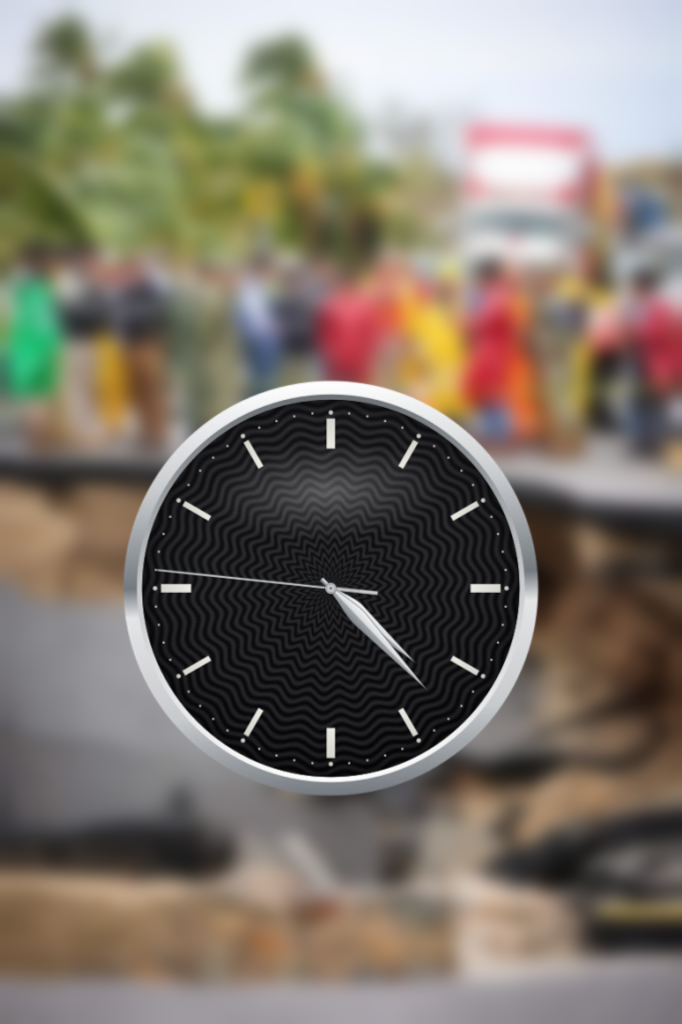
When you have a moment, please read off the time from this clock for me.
4:22:46
